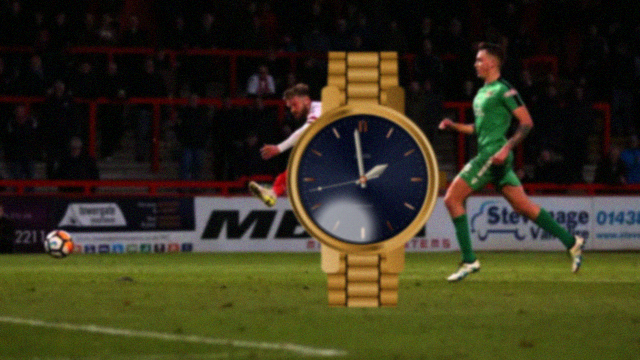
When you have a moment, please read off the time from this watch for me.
1:58:43
